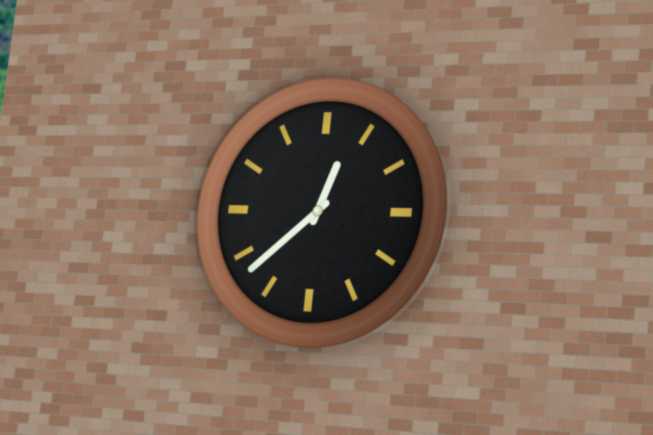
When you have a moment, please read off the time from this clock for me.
12:38
